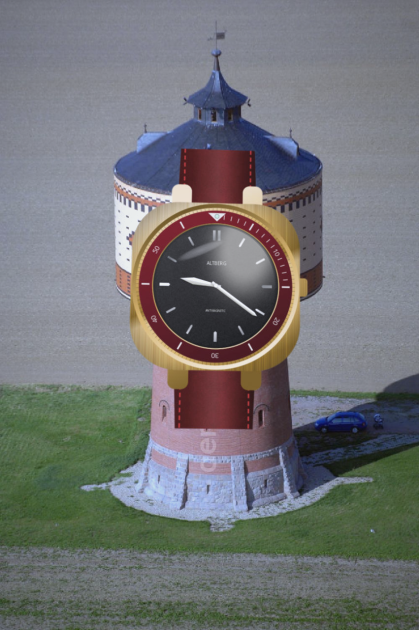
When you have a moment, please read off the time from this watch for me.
9:21
